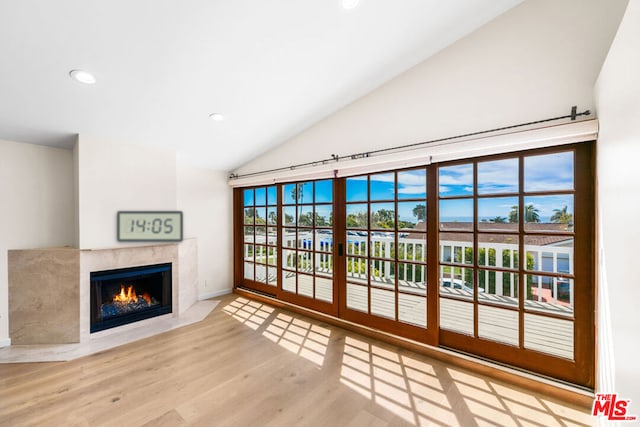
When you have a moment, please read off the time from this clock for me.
14:05
